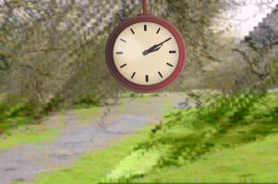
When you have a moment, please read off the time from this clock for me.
2:10
